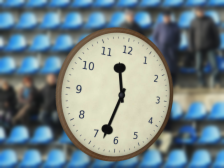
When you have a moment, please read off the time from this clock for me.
11:33
